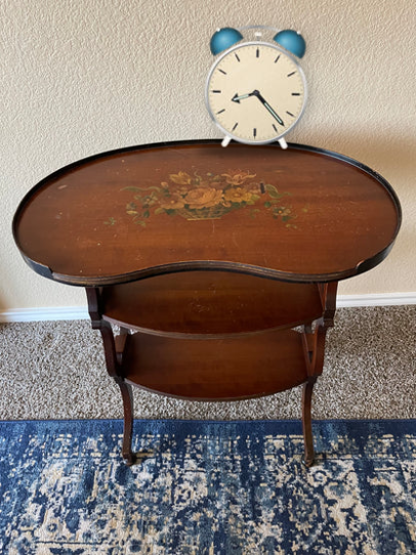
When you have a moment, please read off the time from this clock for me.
8:23
